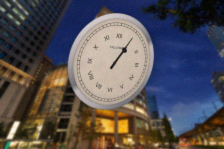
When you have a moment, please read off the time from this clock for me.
1:05
